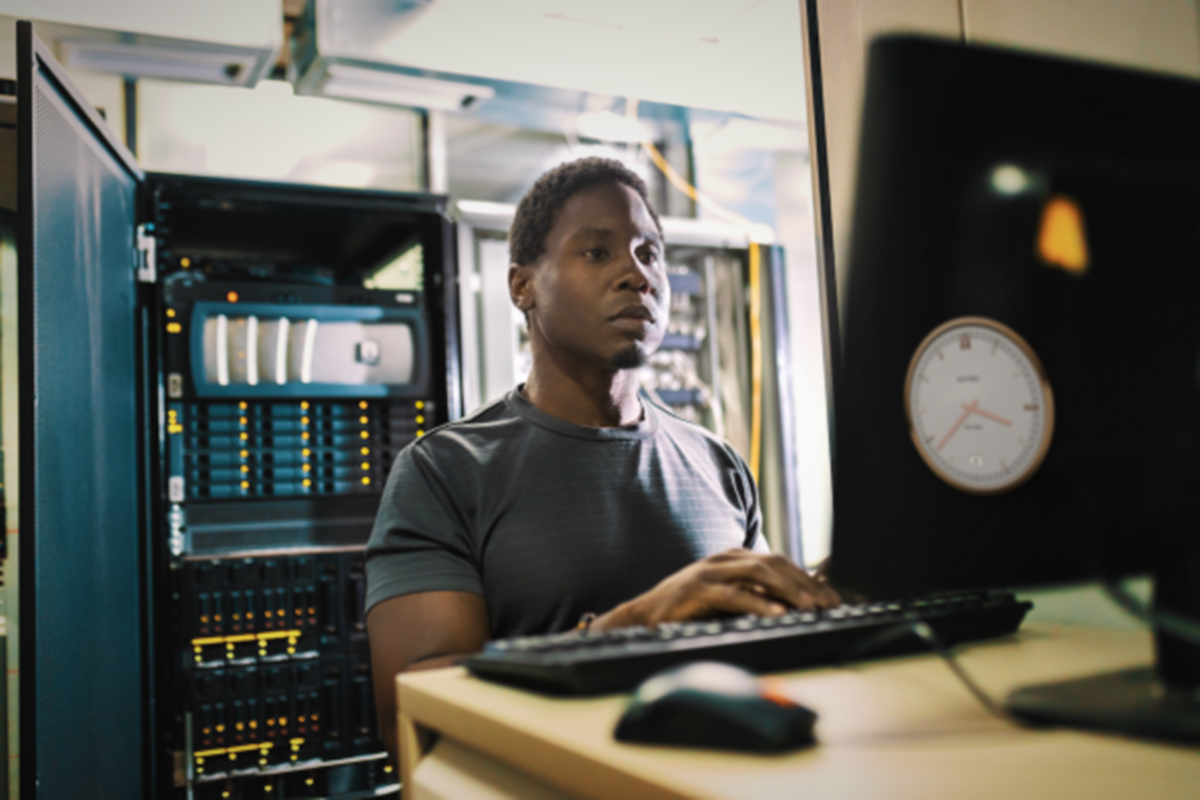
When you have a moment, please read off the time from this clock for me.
3:38
